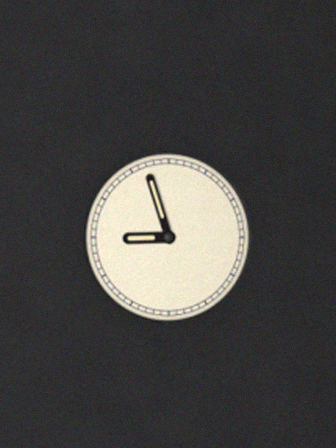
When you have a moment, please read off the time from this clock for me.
8:57
